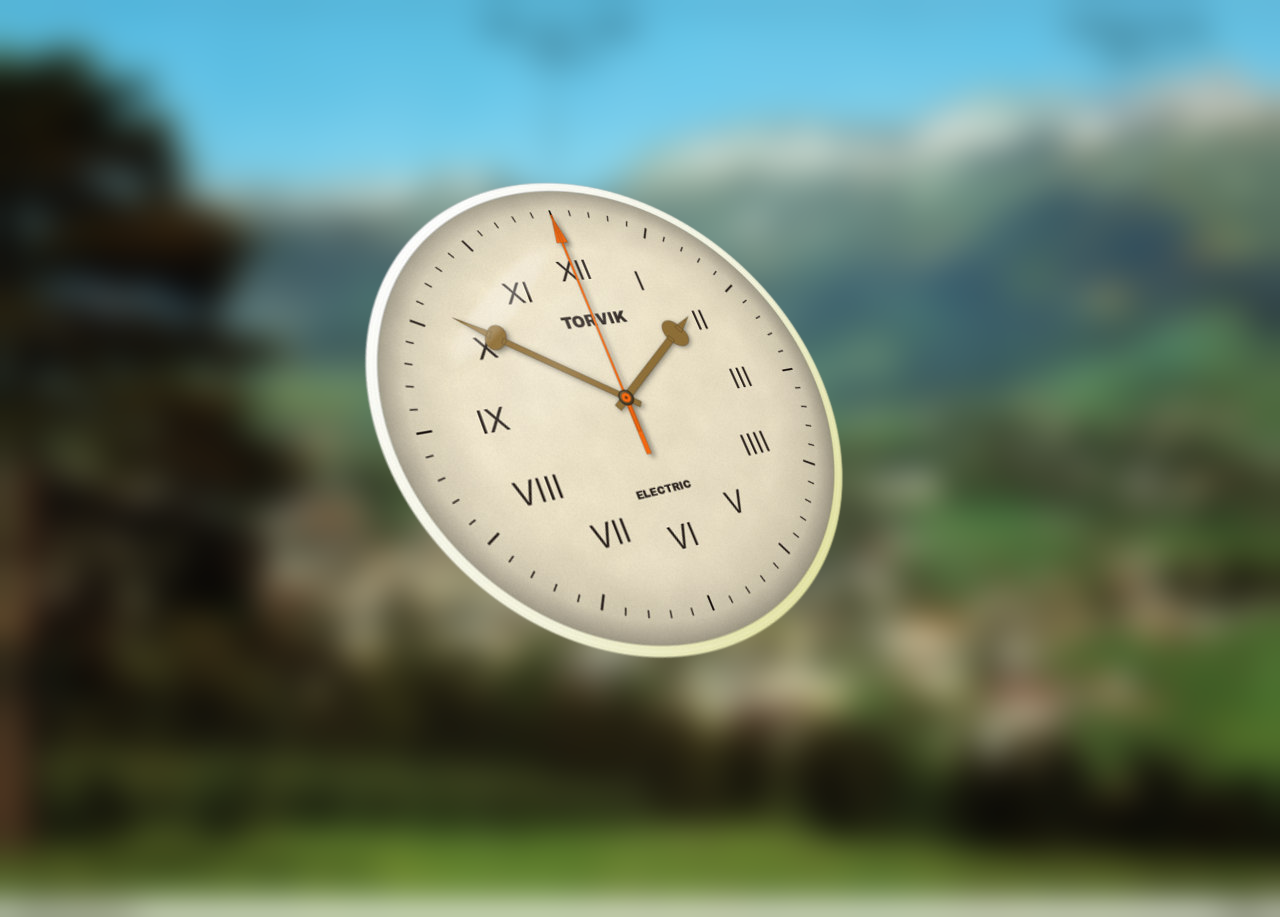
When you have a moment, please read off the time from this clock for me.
1:51:00
